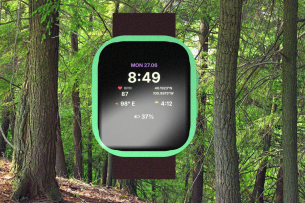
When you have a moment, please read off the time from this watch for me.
8:49
